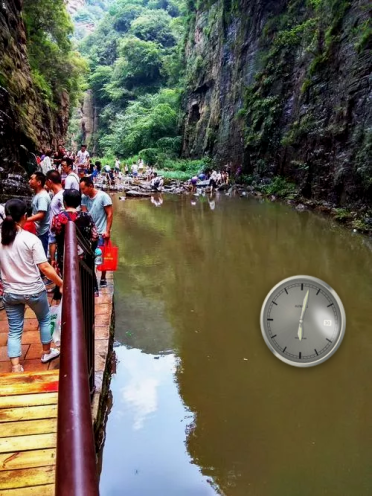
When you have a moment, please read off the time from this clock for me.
6:02
